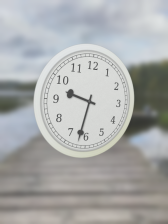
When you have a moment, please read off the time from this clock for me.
9:32
